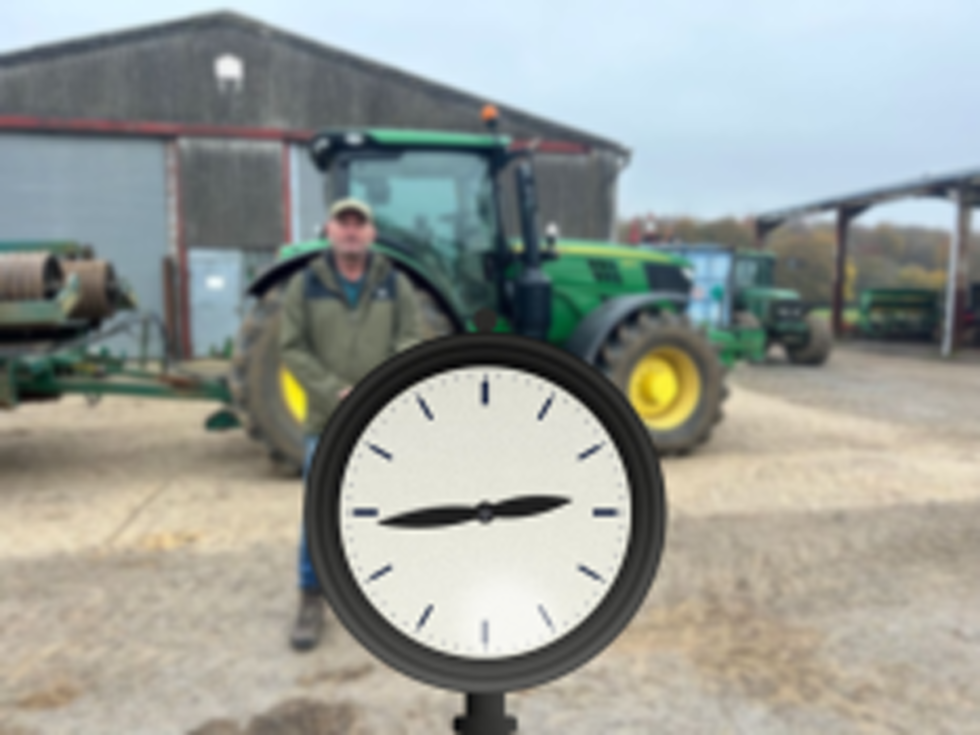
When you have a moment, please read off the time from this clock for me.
2:44
